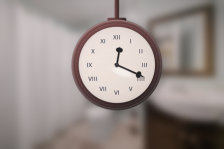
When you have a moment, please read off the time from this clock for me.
12:19
